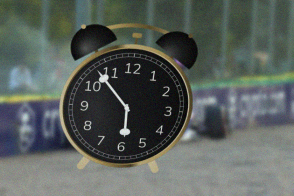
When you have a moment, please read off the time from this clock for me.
5:53
